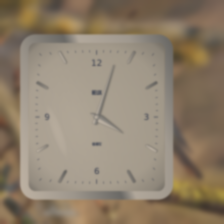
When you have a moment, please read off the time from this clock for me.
4:03
